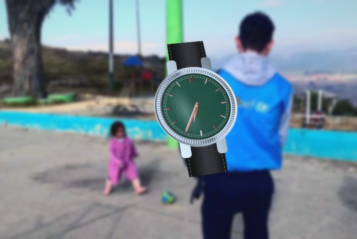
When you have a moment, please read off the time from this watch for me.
6:35
